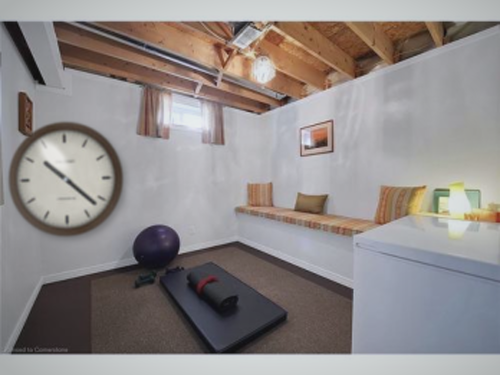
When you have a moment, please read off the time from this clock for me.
10:22
